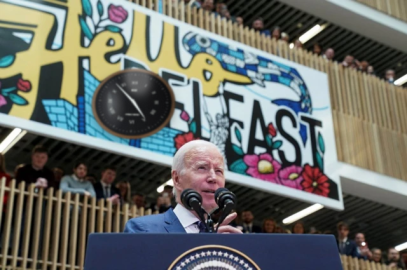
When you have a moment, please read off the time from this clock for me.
4:53
